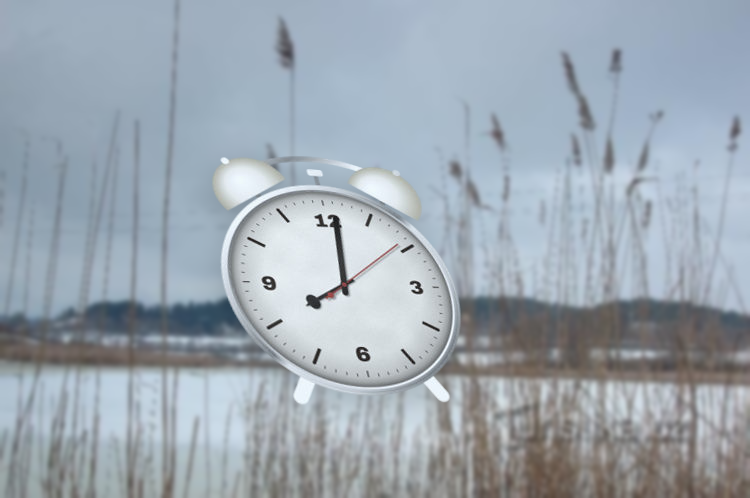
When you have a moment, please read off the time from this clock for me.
8:01:09
